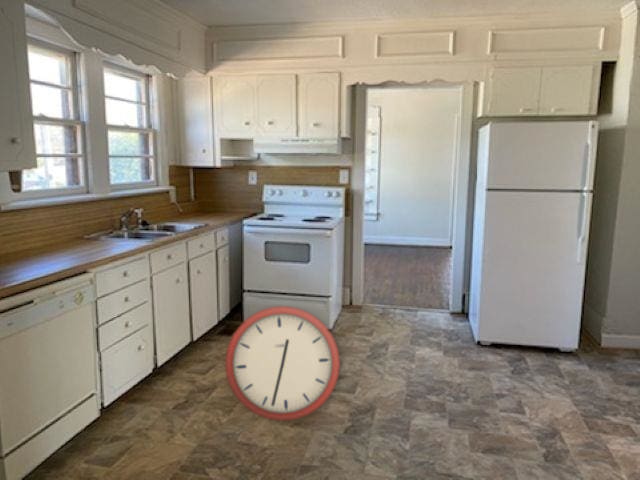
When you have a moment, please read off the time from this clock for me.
12:33
